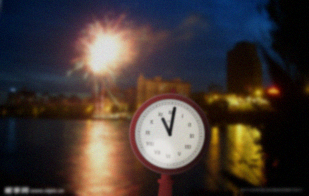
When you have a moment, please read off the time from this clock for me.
11:01
